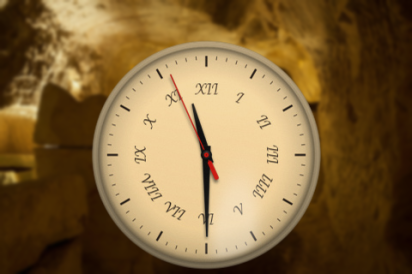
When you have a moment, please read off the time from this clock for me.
11:29:56
